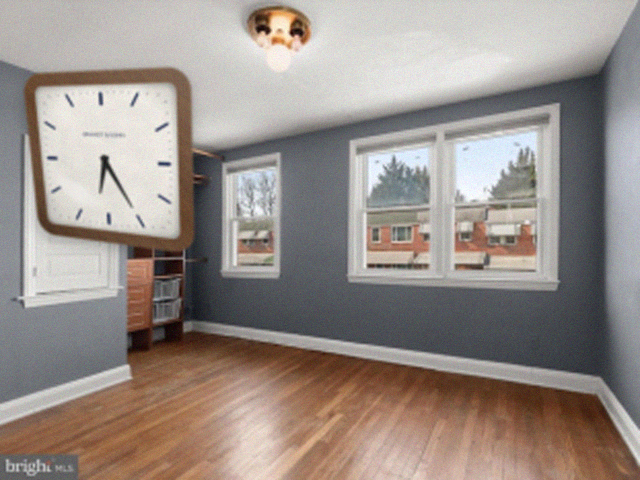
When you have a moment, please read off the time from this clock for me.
6:25
